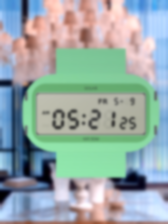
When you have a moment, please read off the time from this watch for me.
5:21:25
